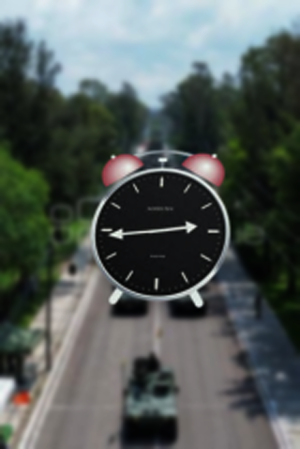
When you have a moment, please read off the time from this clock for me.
2:44
